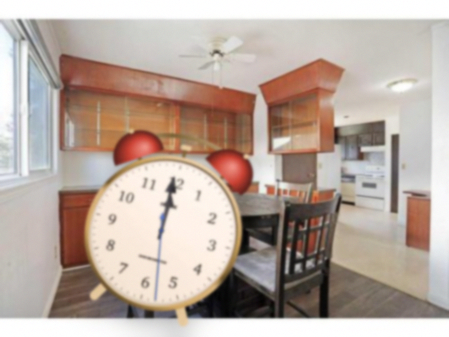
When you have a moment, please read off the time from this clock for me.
11:59:28
